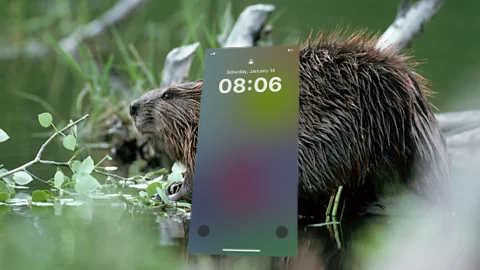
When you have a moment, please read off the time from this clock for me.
8:06
